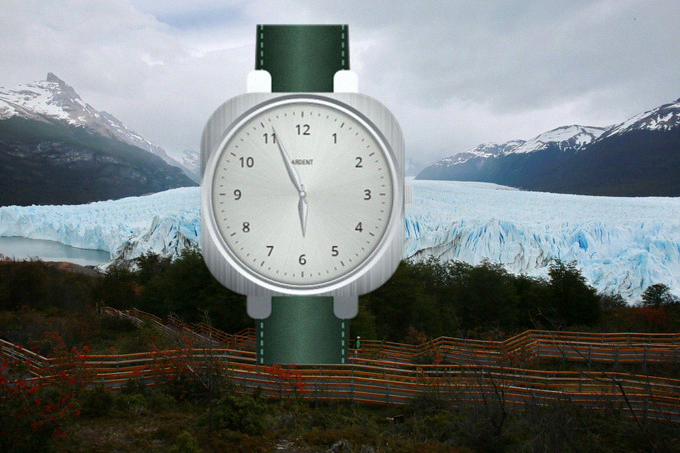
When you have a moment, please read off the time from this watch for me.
5:56
